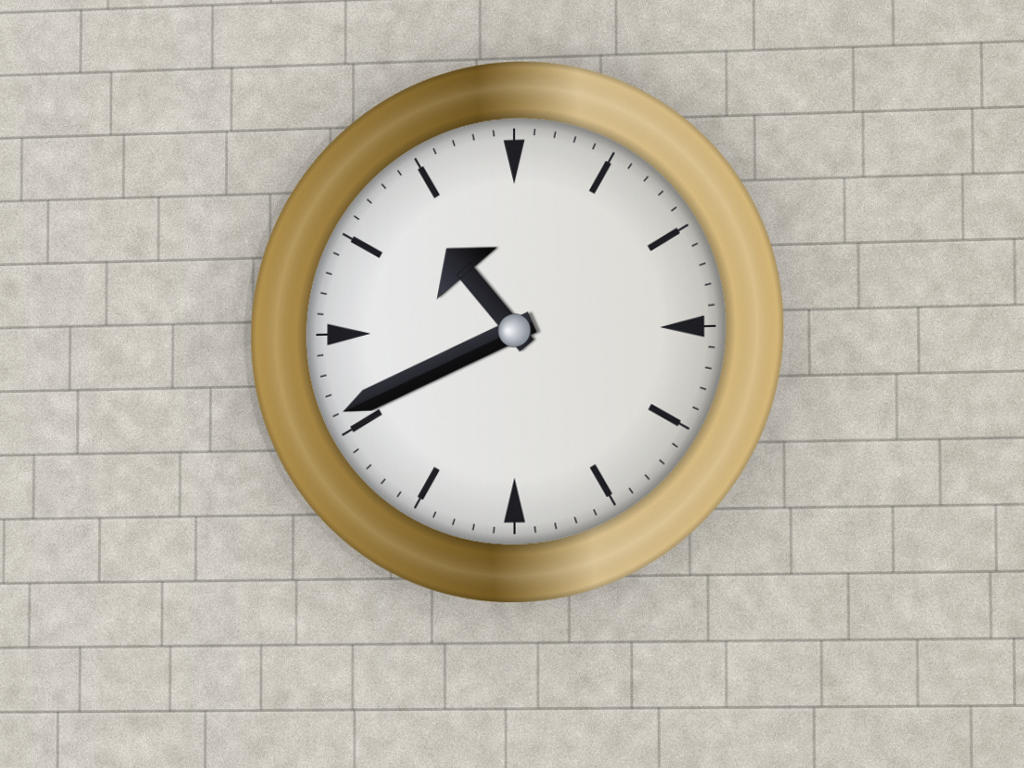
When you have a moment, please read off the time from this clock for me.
10:41
